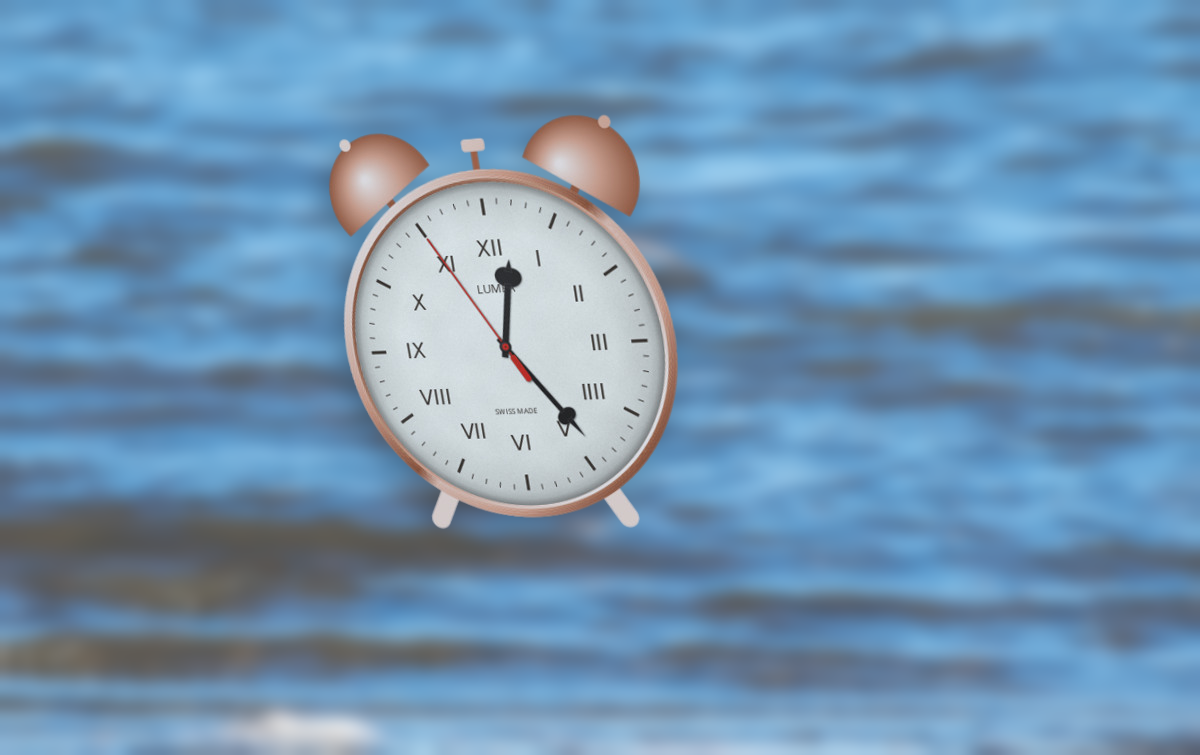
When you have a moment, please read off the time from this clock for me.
12:23:55
